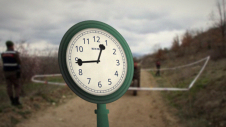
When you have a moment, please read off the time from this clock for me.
12:44
